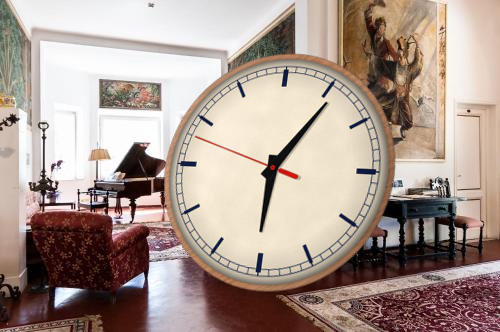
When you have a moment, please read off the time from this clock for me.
6:05:48
